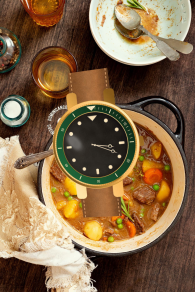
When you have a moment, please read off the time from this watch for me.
3:19
